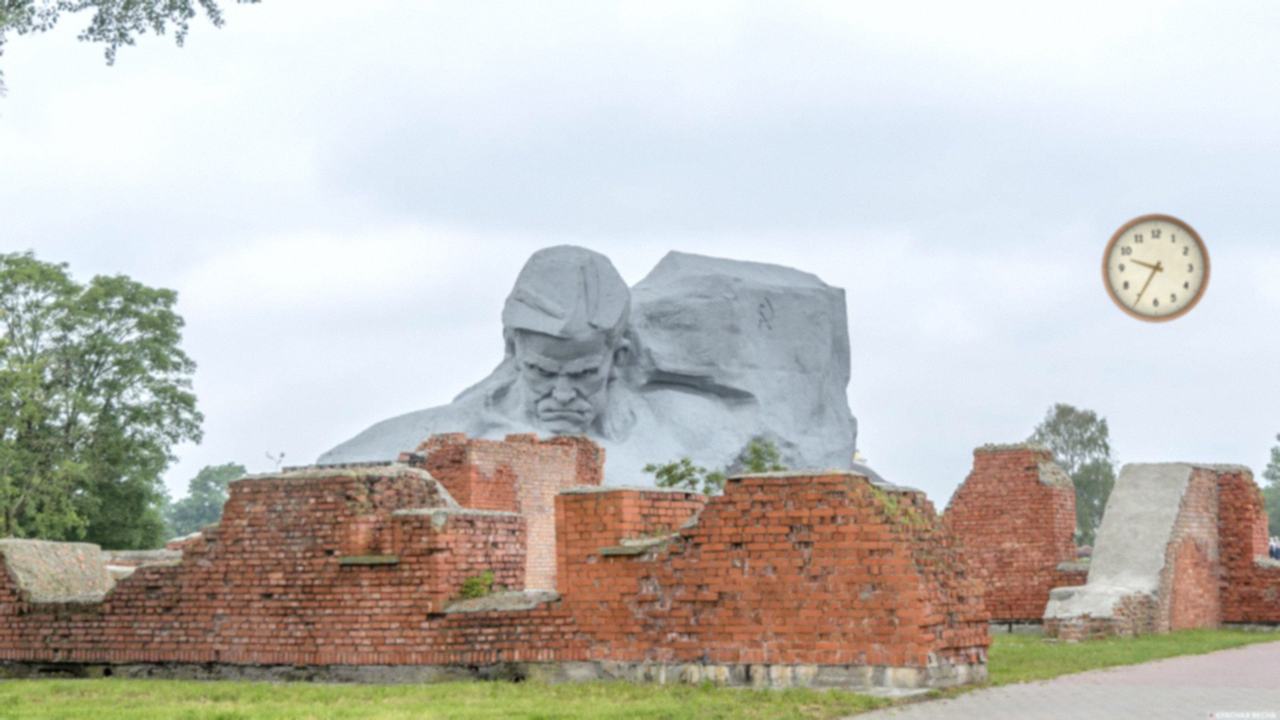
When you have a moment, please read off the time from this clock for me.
9:35
